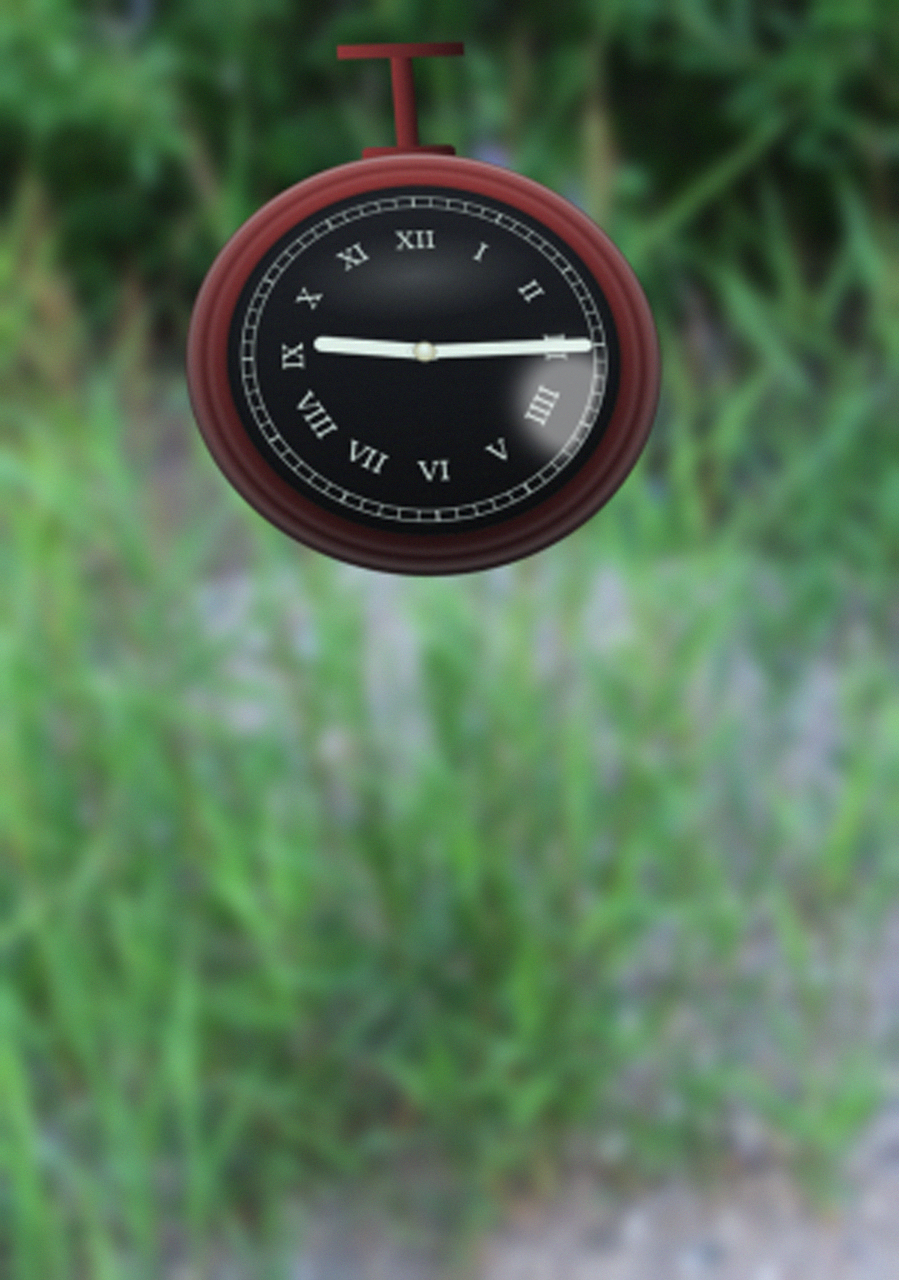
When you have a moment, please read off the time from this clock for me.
9:15
